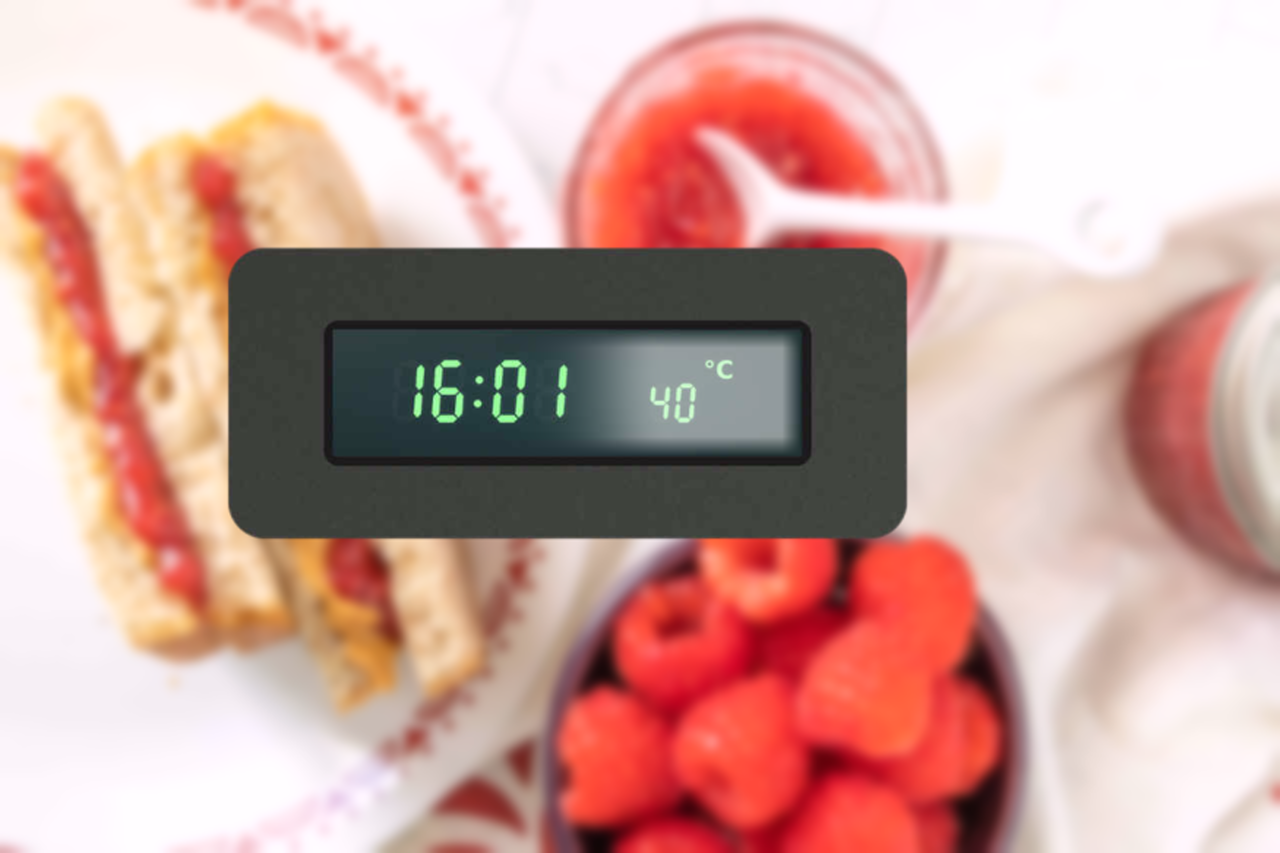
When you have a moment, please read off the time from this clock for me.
16:01
